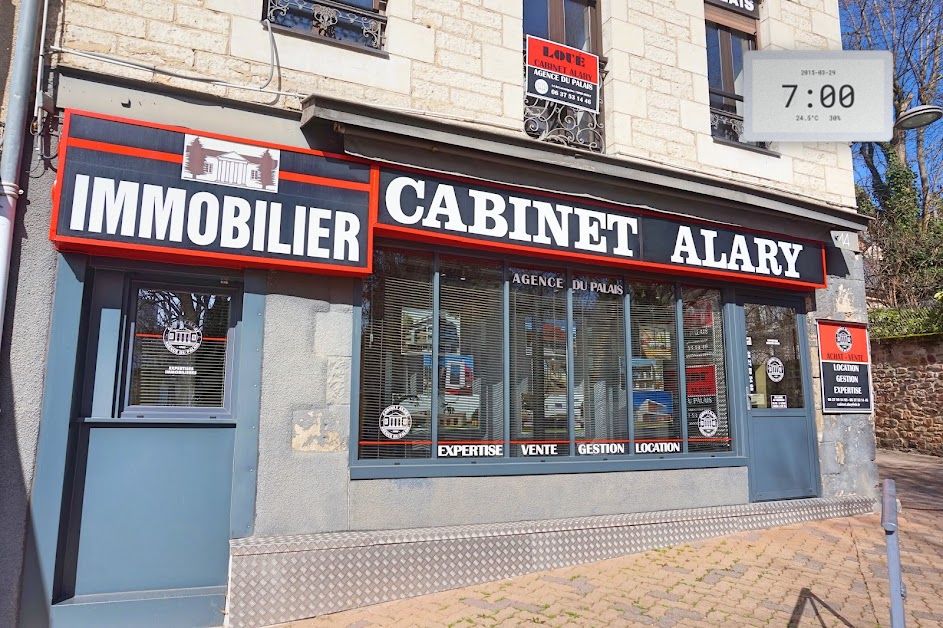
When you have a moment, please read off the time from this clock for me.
7:00
